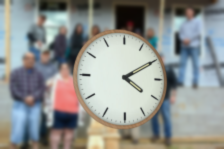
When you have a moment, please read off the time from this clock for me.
4:10
